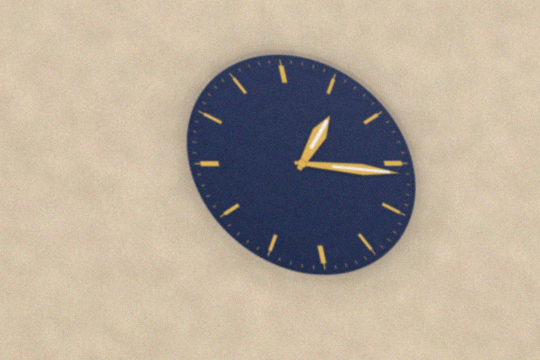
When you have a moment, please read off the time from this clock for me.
1:16
